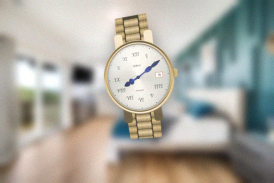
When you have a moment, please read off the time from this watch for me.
8:10
